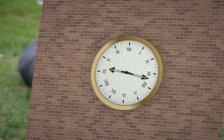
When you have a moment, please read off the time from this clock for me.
9:17
